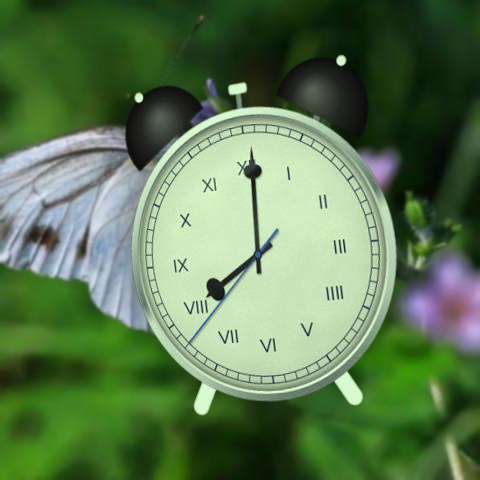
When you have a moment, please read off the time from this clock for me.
8:00:38
